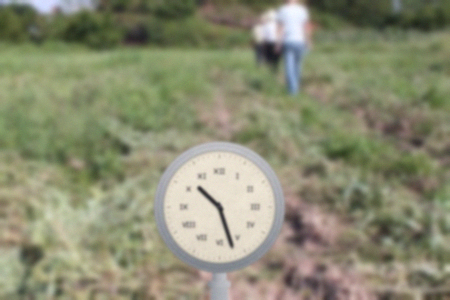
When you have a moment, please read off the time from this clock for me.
10:27
